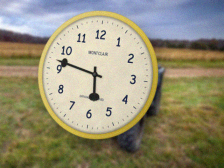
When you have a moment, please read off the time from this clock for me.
5:47
